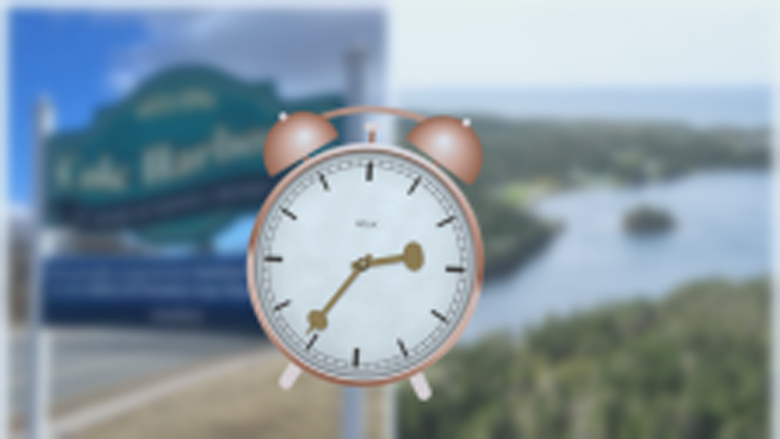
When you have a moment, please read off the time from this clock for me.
2:36
